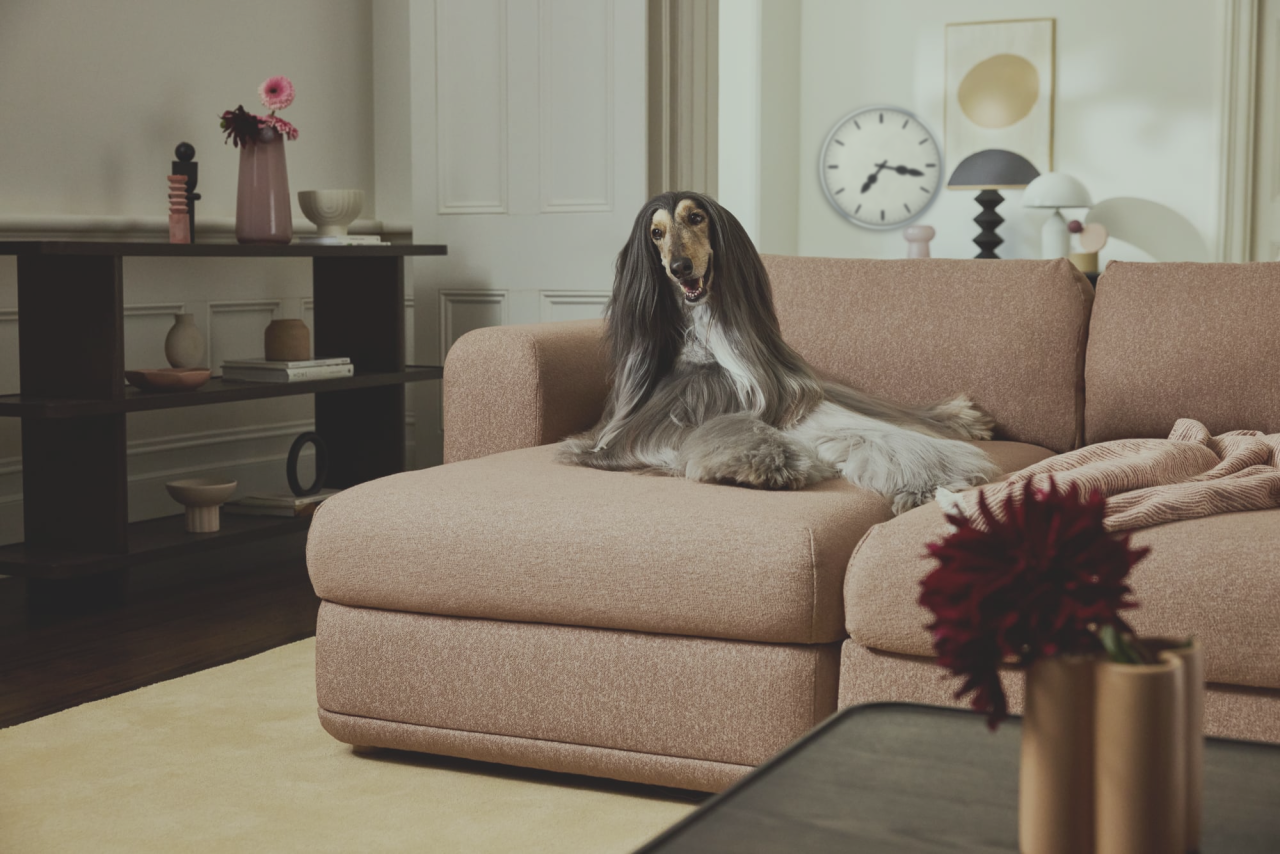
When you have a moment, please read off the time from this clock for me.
7:17
